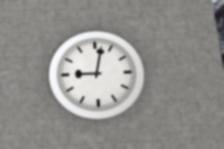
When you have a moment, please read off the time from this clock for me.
9:02
